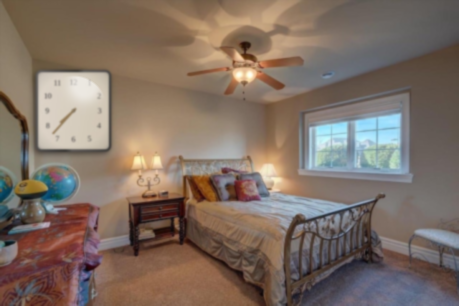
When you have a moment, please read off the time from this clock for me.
7:37
